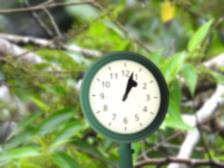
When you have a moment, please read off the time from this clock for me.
1:03
